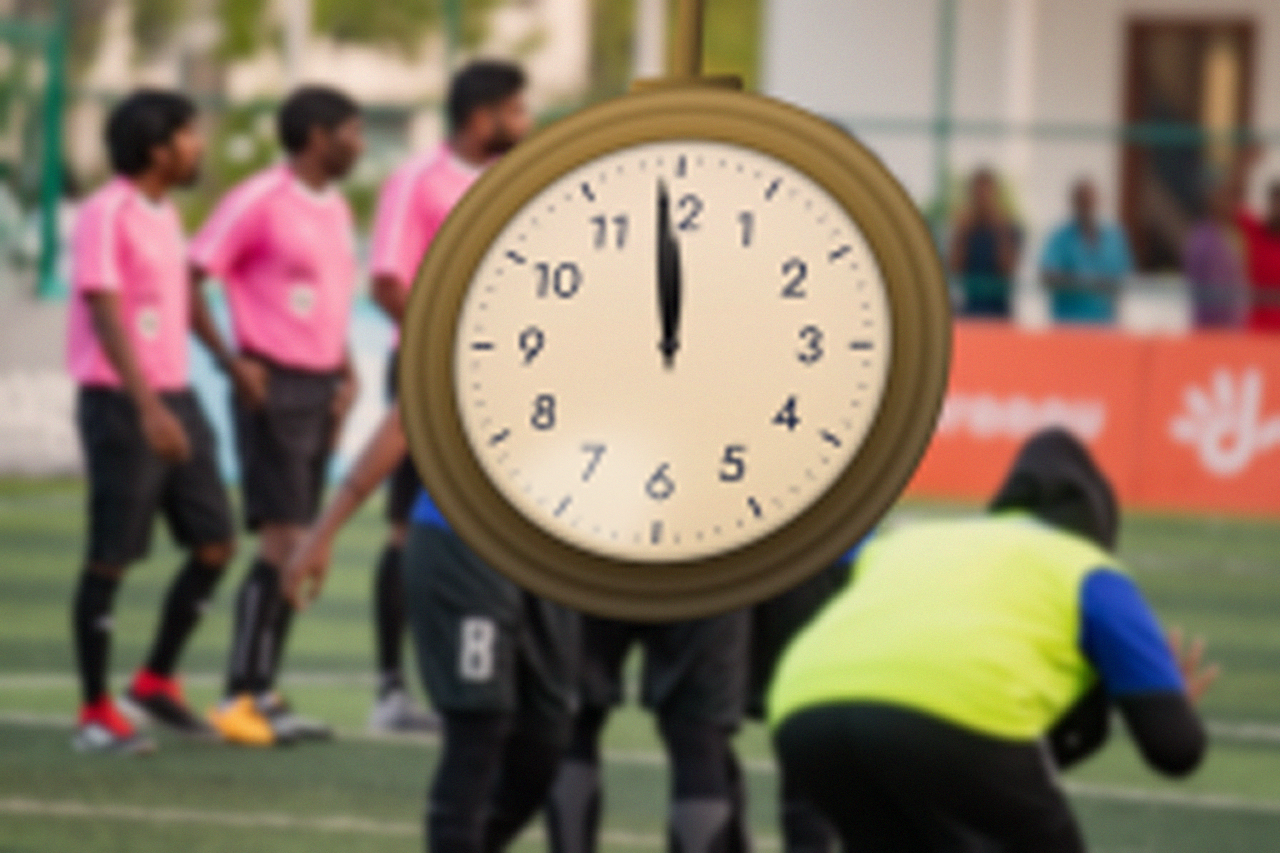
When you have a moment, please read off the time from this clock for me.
11:59
